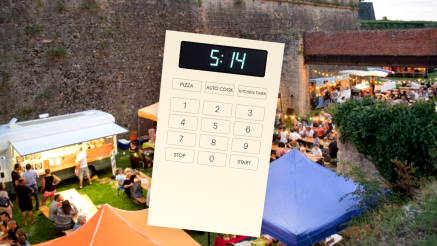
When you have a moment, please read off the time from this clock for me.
5:14
